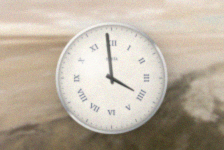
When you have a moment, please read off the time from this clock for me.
3:59
